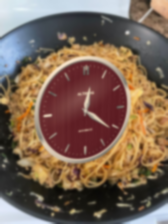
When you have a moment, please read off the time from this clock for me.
12:21
